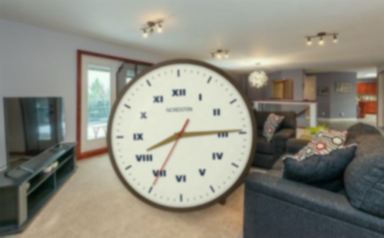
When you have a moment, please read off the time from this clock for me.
8:14:35
